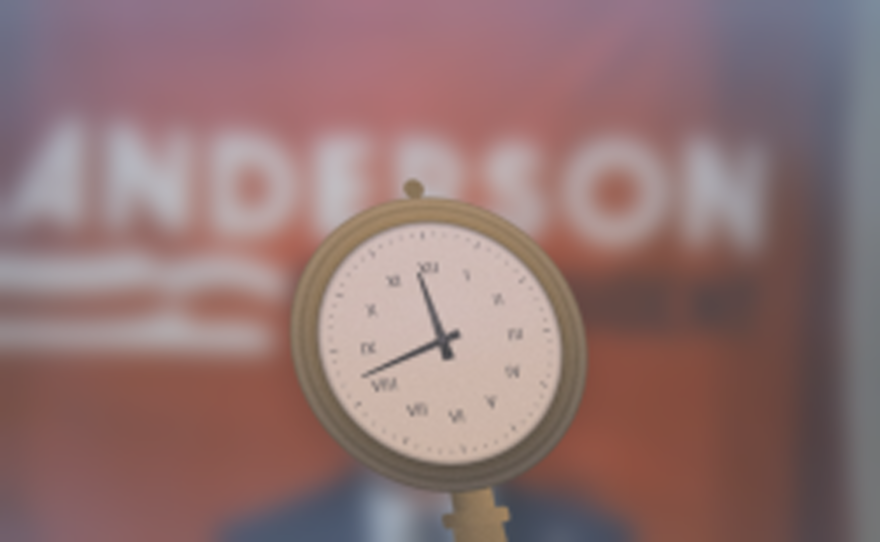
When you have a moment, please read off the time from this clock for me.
11:42
